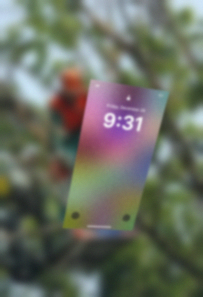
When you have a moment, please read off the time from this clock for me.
9:31
